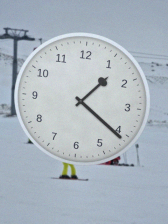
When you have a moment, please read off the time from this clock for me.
1:21
